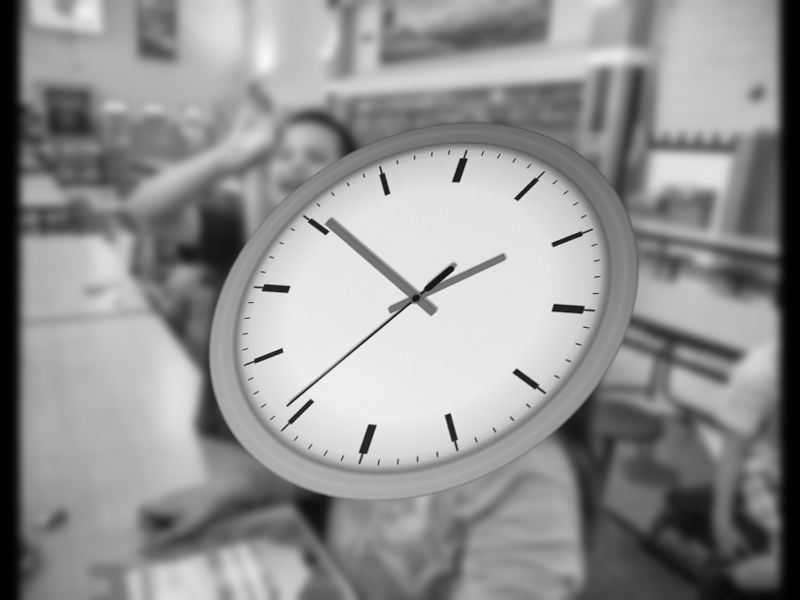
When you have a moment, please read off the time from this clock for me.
1:50:36
